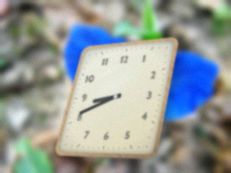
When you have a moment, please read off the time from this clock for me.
8:41
